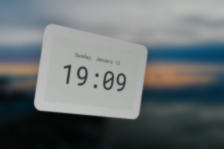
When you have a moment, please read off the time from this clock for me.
19:09
